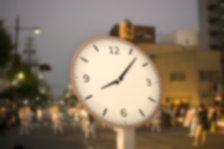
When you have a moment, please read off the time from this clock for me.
8:07
